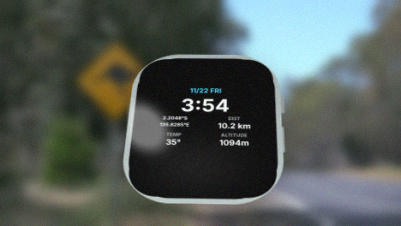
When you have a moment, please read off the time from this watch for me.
3:54
